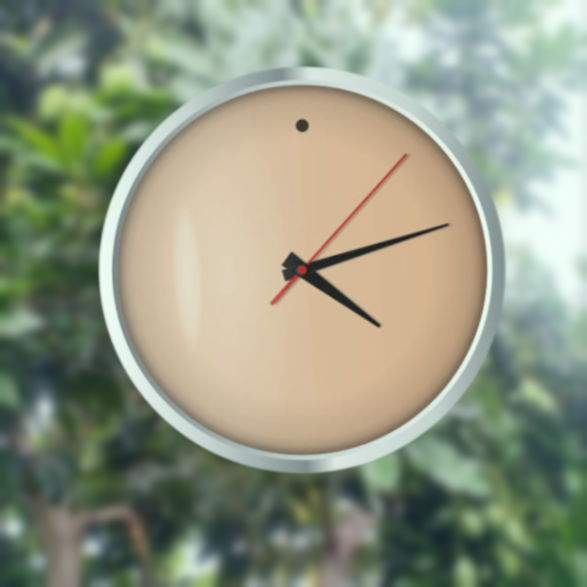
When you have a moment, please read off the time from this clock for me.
4:12:07
